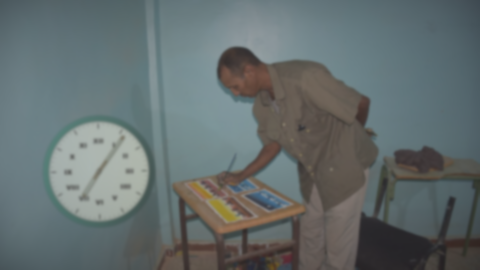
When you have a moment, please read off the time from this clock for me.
7:06
